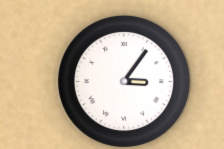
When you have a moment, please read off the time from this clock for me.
3:06
